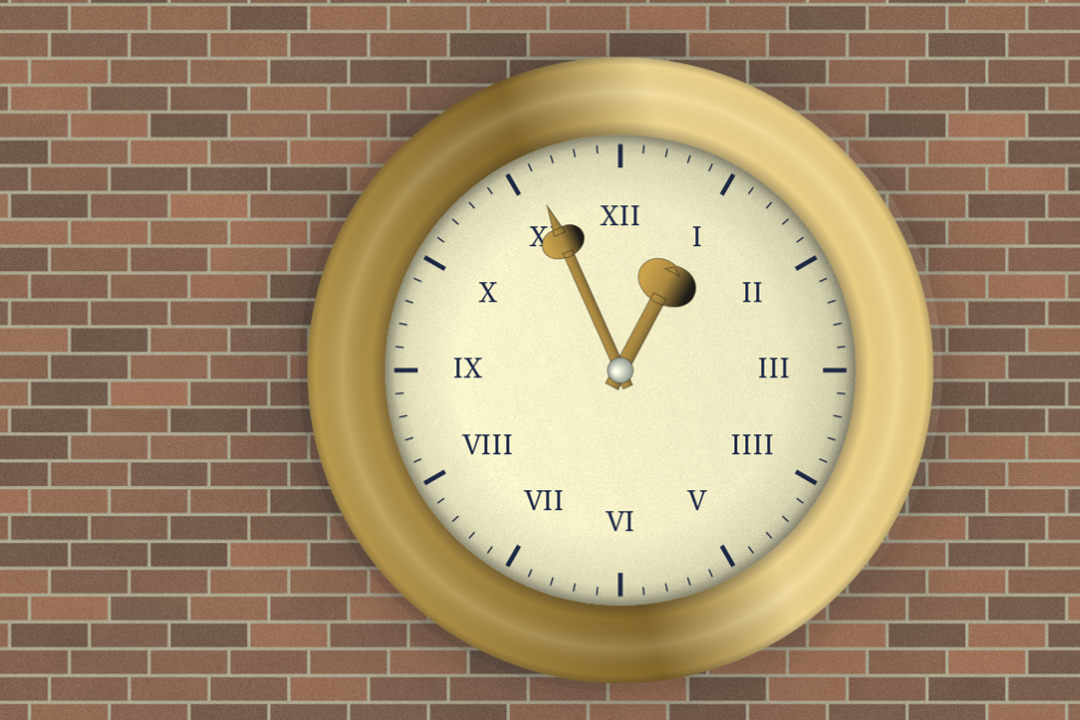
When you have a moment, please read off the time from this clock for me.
12:56
